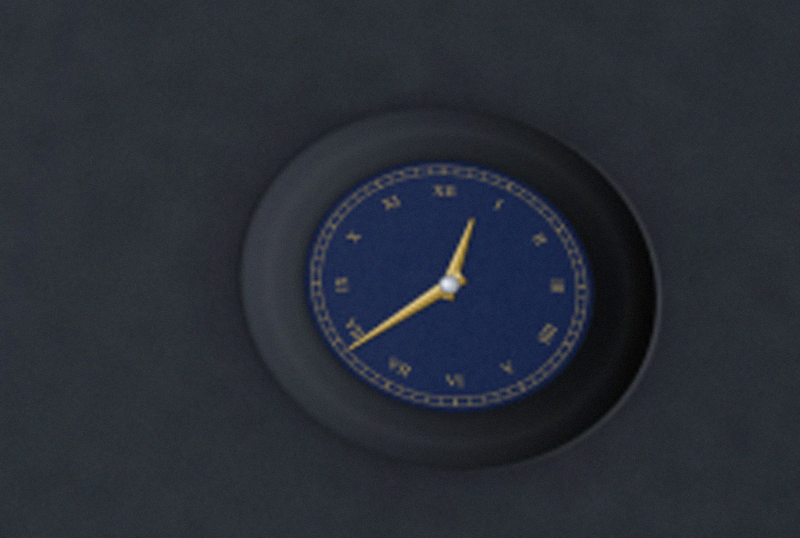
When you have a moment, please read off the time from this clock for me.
12:39
